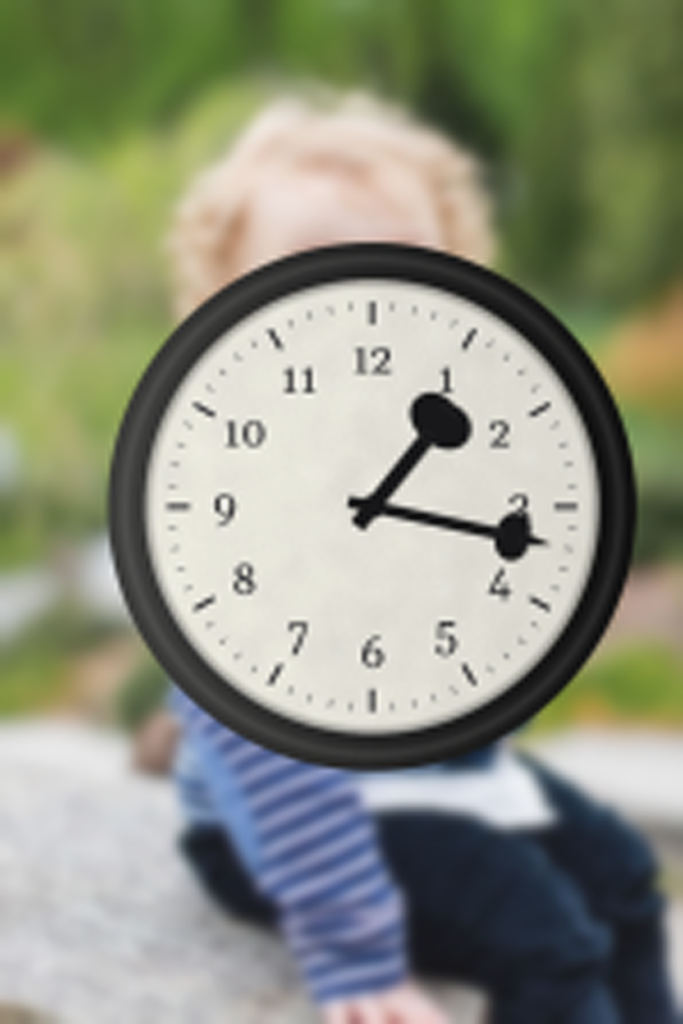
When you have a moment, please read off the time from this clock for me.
1:17
